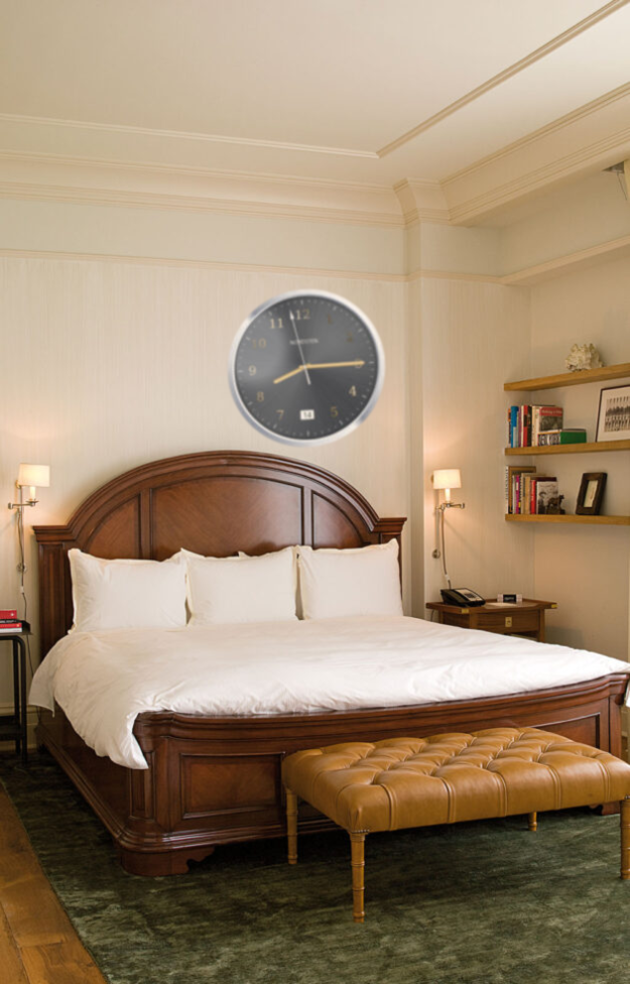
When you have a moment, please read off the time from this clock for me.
8:14:58
